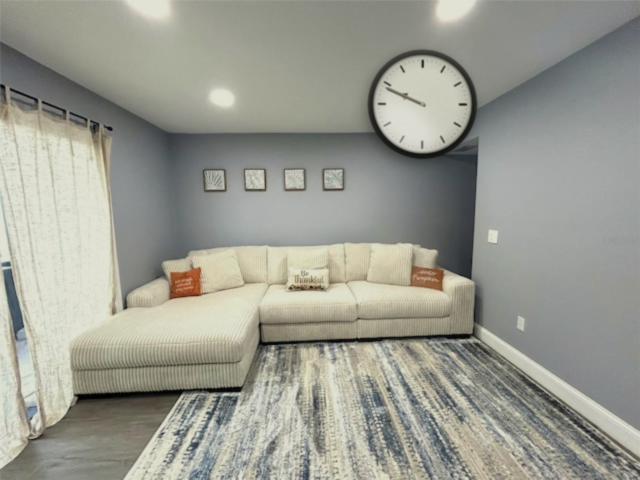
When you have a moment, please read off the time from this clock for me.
9:49
